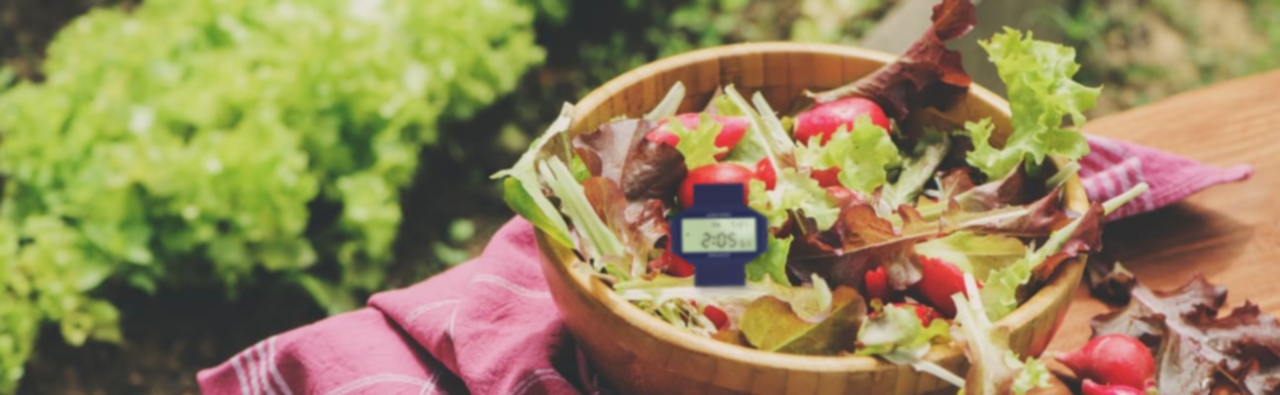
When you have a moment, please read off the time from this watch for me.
2:05
